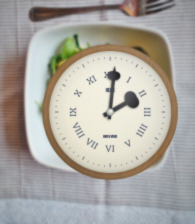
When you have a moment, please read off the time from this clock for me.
2:01
